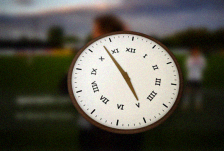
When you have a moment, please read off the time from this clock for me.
4:53
